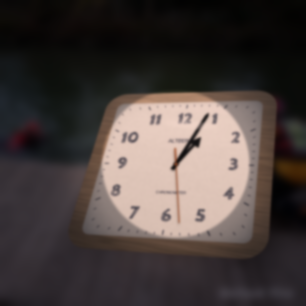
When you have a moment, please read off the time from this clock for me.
1:03:28
